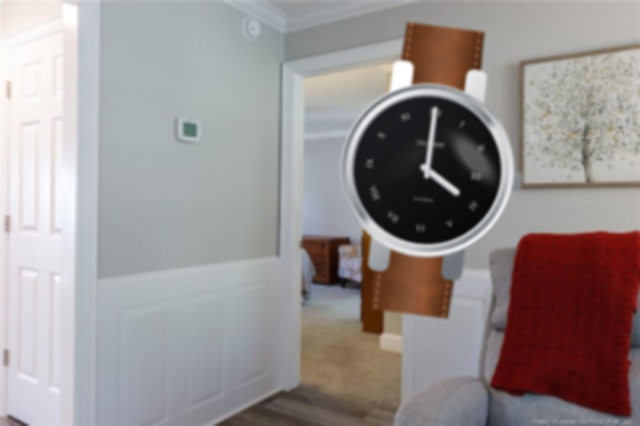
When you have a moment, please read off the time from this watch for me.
4:00
